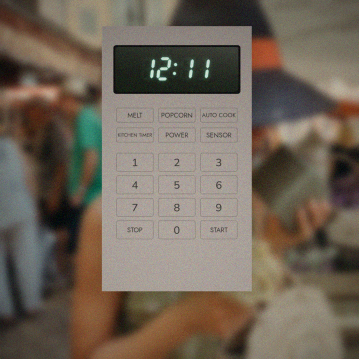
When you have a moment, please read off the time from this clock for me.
12:11
